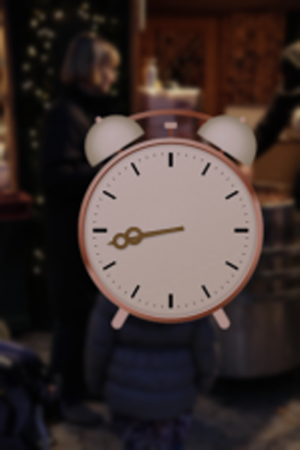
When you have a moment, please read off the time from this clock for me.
8:43
